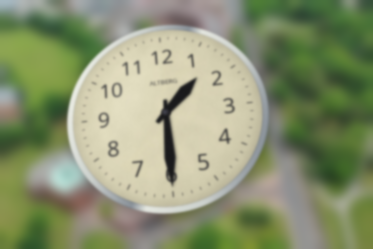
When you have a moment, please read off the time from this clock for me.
1:30
